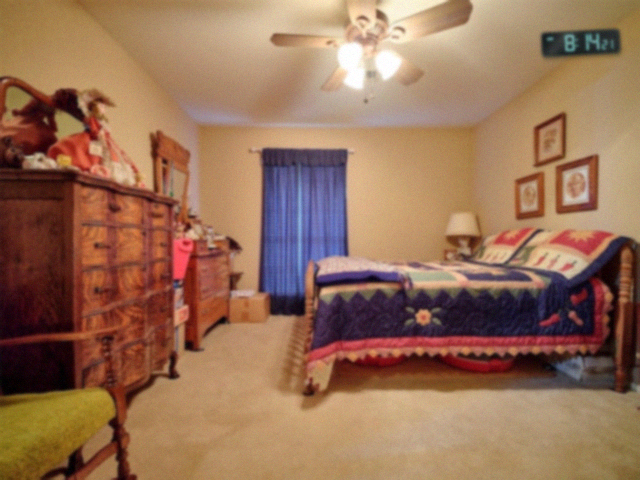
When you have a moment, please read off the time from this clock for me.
8:14
